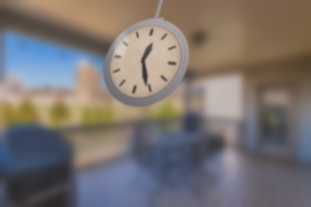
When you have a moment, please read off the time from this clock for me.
12:26
